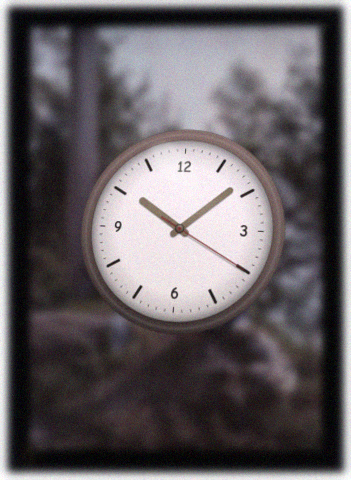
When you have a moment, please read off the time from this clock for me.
10:08:20
